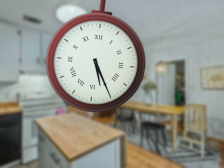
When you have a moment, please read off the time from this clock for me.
5:25
